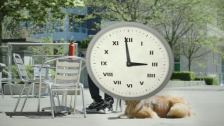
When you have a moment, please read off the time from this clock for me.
2:59
